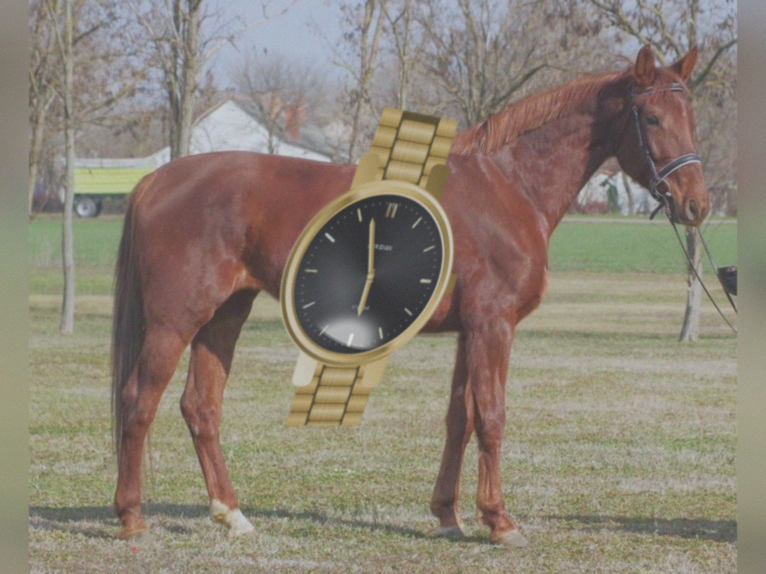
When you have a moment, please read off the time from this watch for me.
5:57
